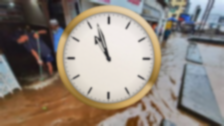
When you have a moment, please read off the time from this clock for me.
10:57
